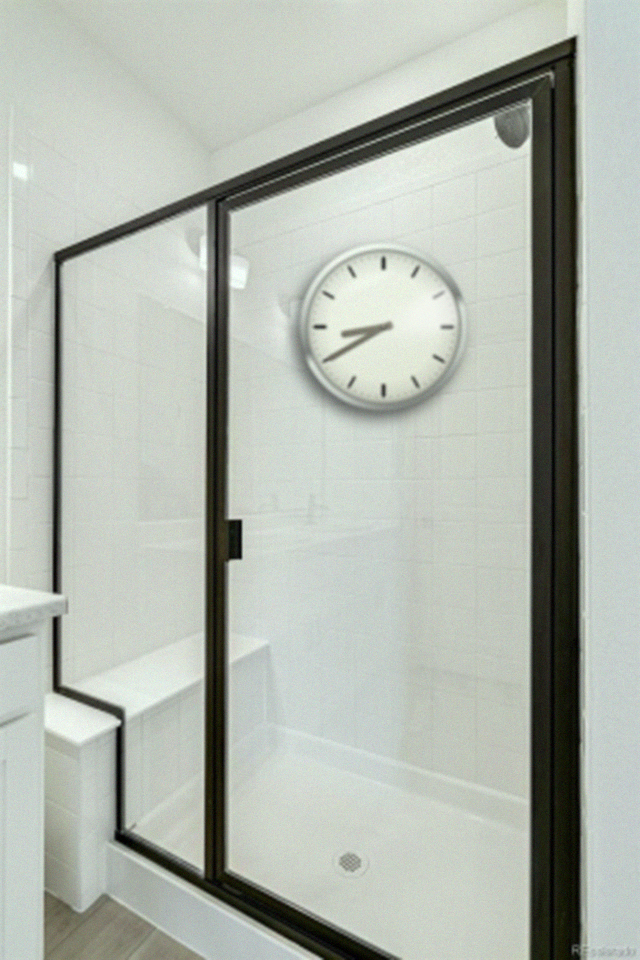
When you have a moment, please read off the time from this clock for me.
8:40
